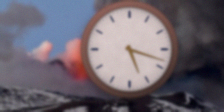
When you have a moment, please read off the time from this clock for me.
5:18
